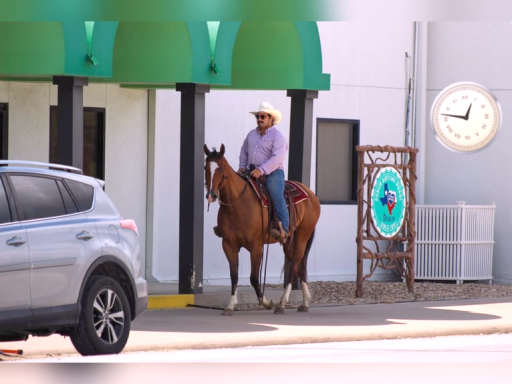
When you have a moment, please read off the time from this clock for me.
12:47
